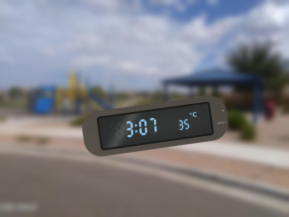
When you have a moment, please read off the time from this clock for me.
3:07
